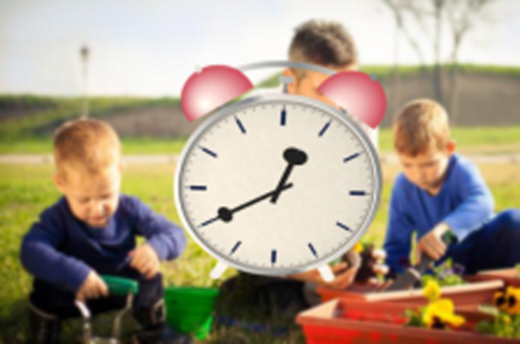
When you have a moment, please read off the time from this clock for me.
12:40
